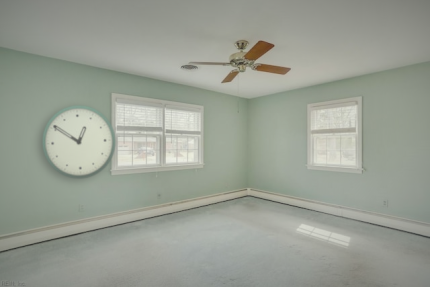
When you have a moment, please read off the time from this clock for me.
12:51
